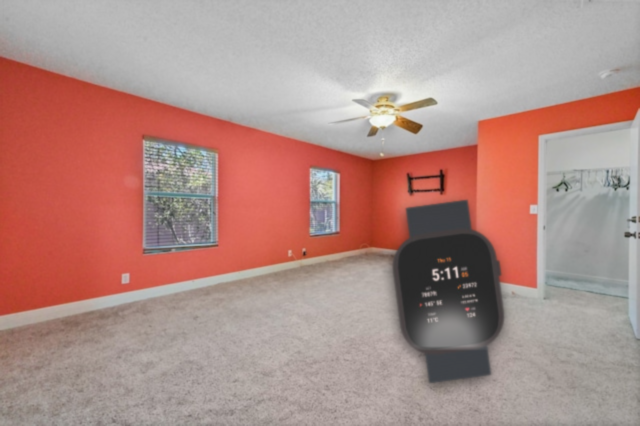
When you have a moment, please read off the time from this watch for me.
5:11
